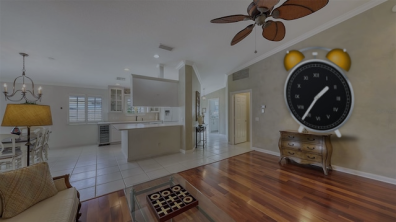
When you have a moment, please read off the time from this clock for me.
1:36
